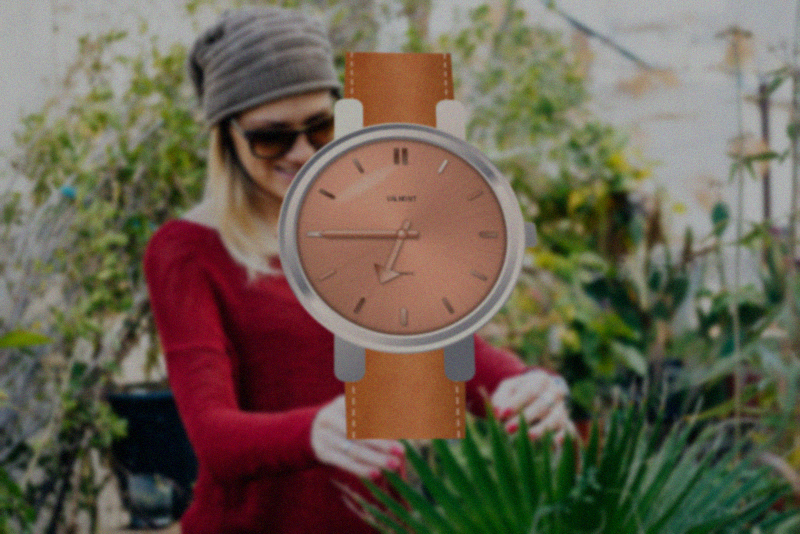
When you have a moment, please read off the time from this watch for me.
6:45
